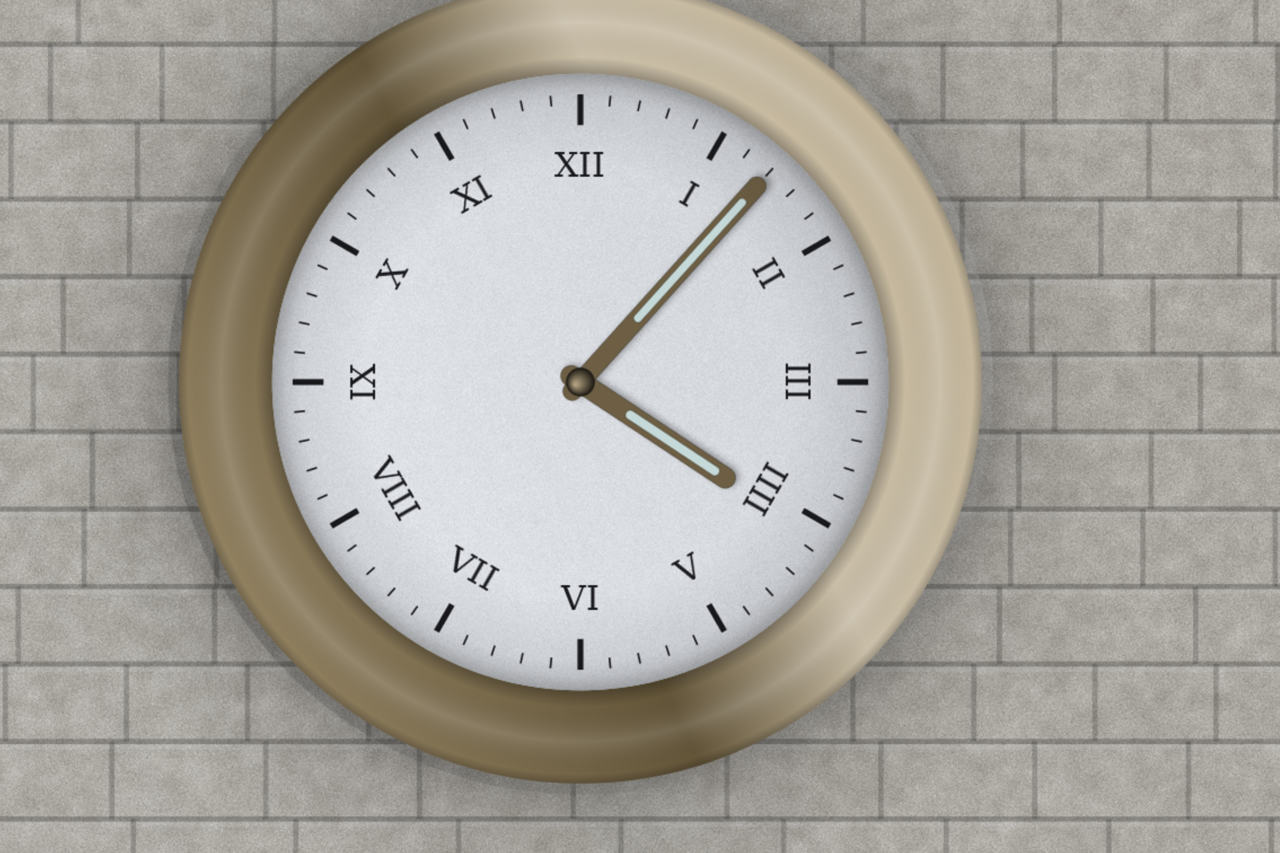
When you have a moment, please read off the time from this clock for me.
4:07
